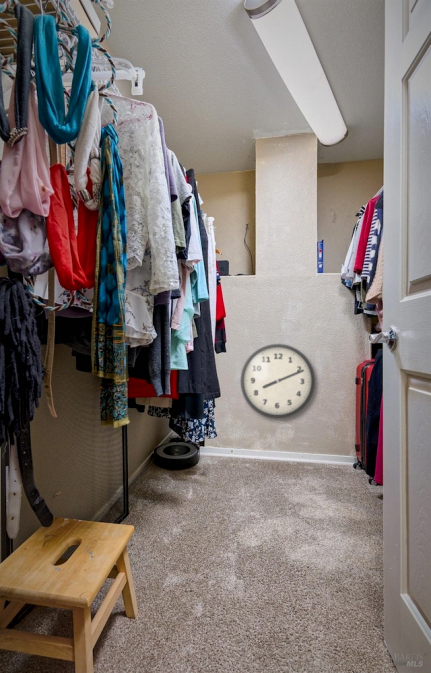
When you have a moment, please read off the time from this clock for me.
8:11
